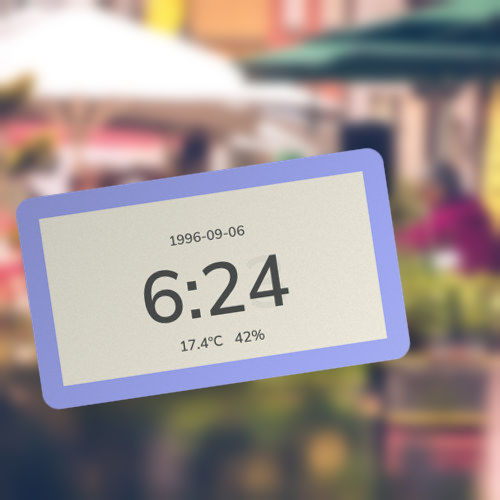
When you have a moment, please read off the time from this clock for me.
6:24
